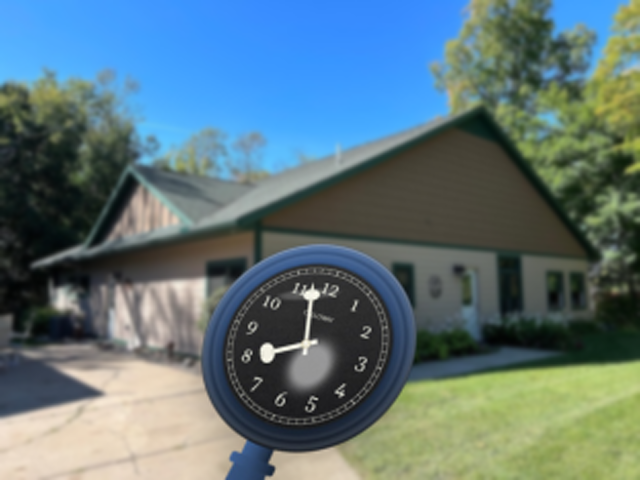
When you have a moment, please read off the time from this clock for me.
7:57
